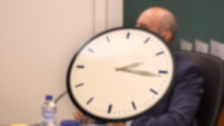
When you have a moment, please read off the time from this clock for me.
2:16
